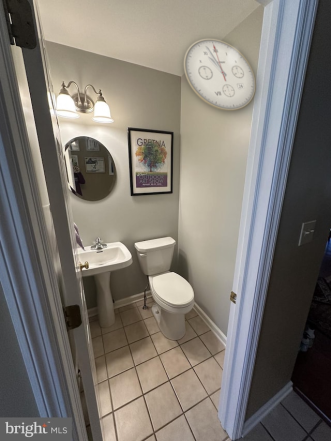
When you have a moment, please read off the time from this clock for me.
10:57
